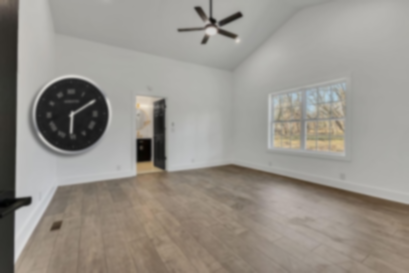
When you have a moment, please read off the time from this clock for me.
6:10
